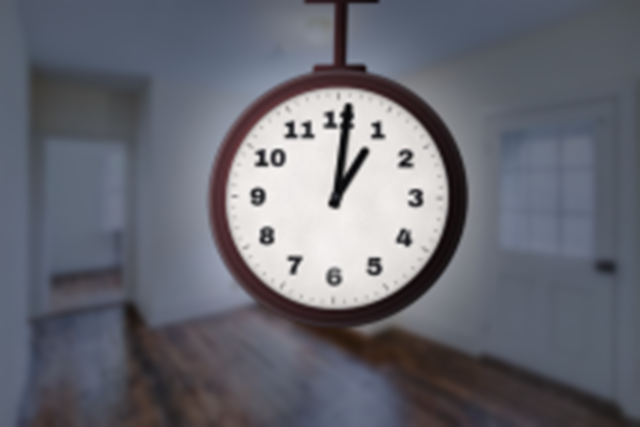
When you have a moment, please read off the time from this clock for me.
1:01
